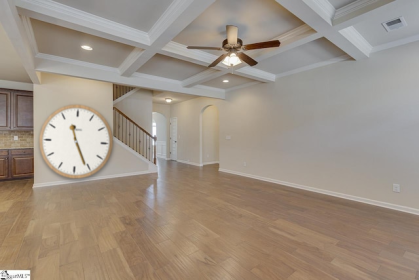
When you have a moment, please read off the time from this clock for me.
11:26
